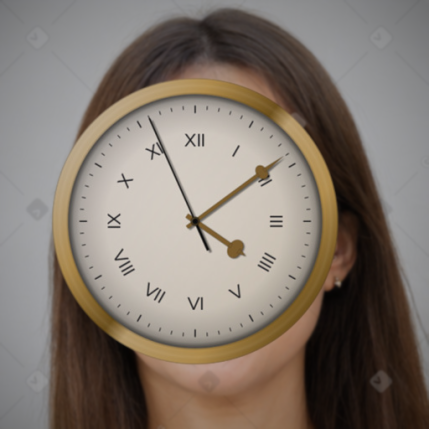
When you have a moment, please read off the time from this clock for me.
4:08:56
